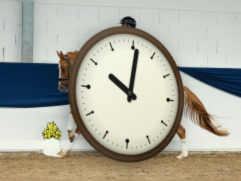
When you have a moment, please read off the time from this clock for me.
10:01
